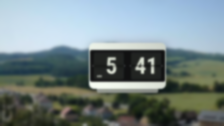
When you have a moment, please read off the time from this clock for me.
5:41
